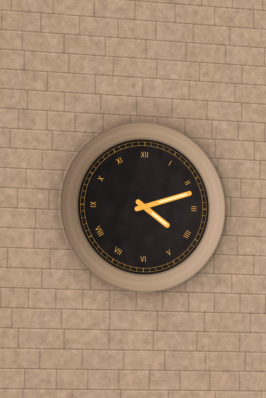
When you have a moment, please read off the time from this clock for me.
4:12
